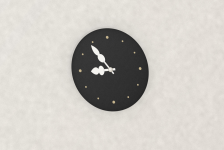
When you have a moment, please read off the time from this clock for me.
8:54
